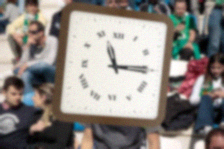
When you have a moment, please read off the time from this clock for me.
11:15
